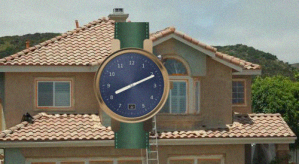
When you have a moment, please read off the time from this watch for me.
8:11
